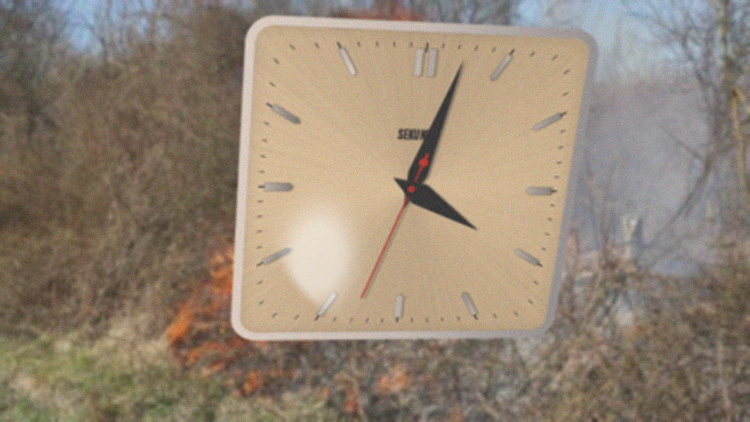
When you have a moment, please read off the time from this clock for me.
4:02:33
